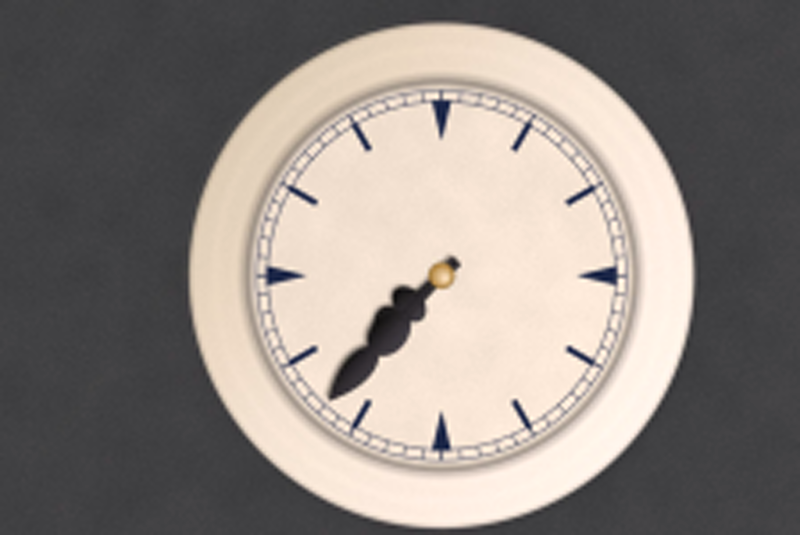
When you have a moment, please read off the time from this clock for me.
7:37
